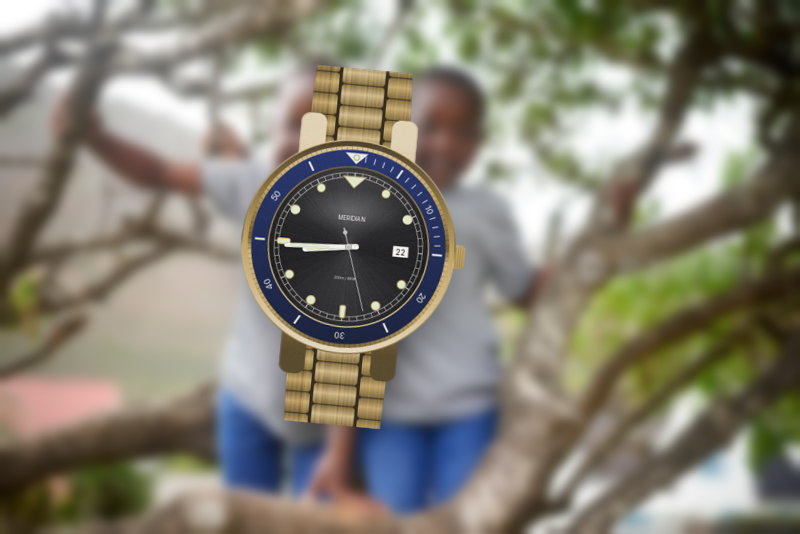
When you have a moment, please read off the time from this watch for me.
8:44:27
